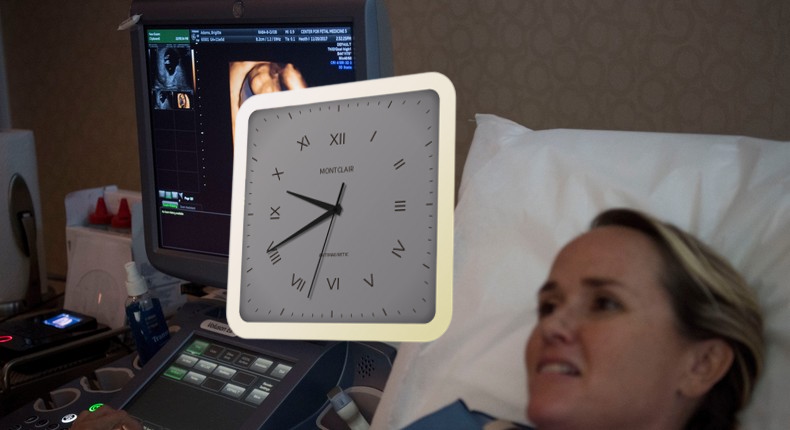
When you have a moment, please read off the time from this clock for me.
9:40:33
